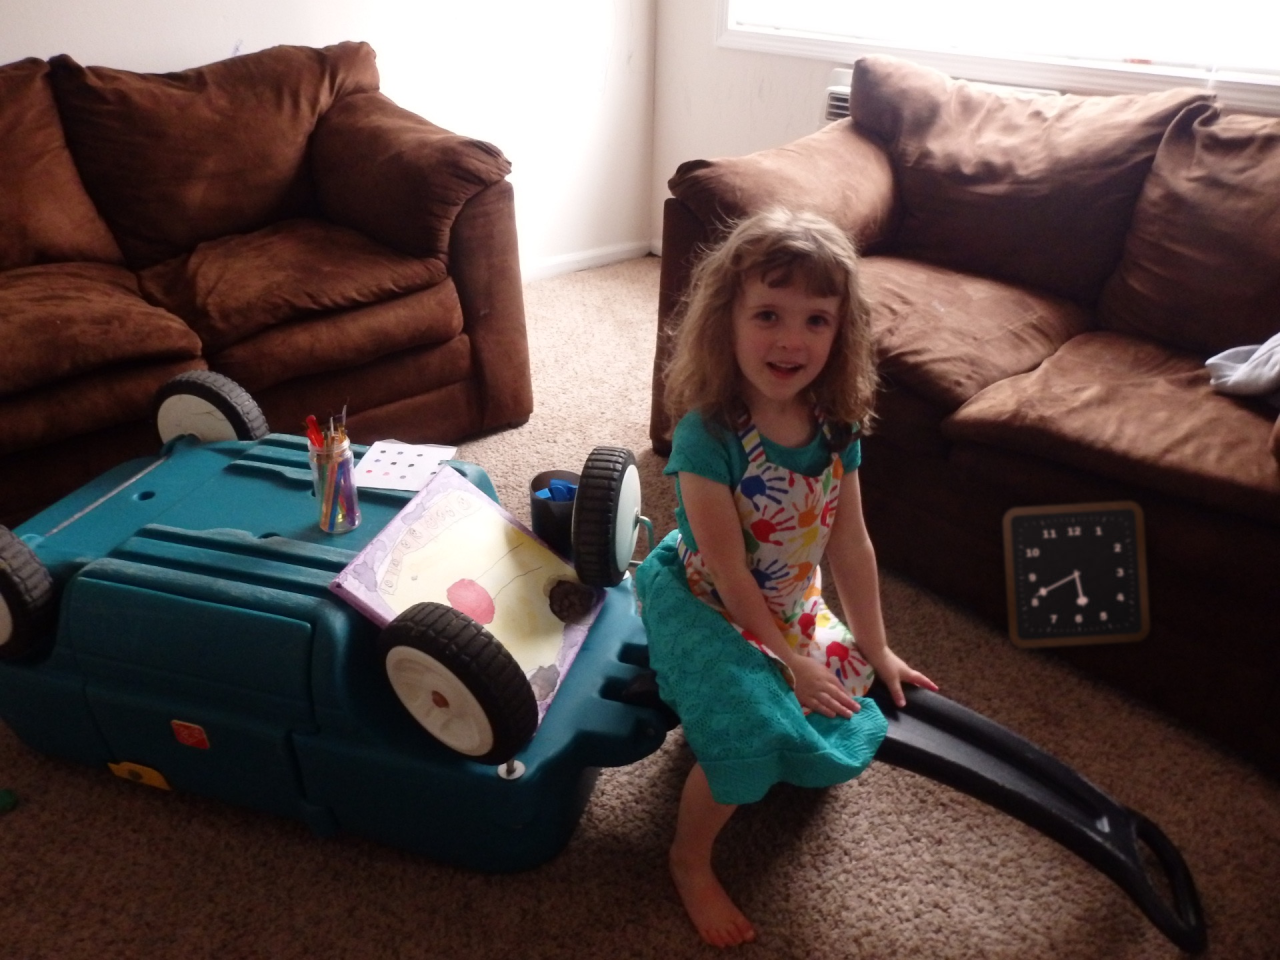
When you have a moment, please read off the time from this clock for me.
5:41
